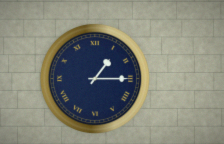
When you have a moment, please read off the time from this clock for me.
1:15
